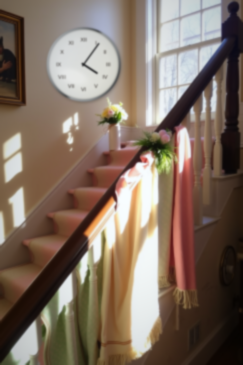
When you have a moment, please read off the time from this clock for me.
4:06
